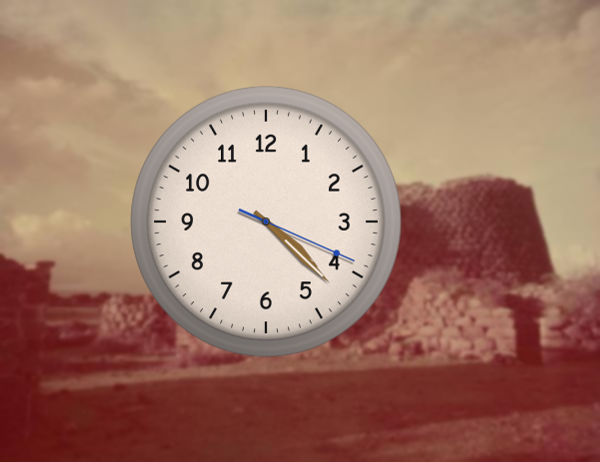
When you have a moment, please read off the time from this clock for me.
4:22:19
